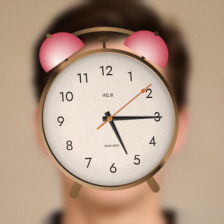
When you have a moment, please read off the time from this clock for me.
5:15:09
